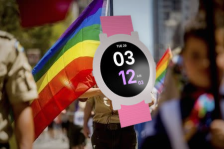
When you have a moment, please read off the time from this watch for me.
3:12
